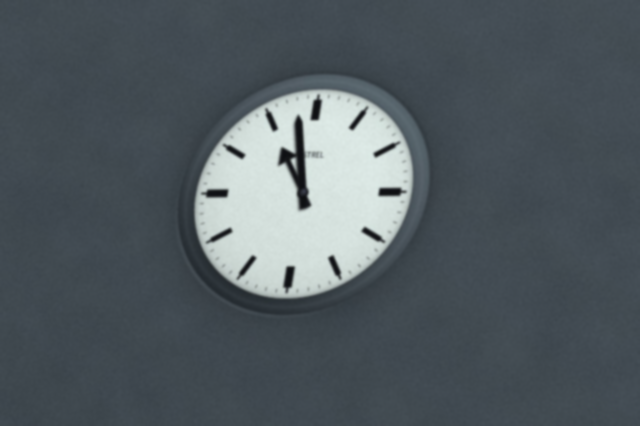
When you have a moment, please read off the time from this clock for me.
10:58
